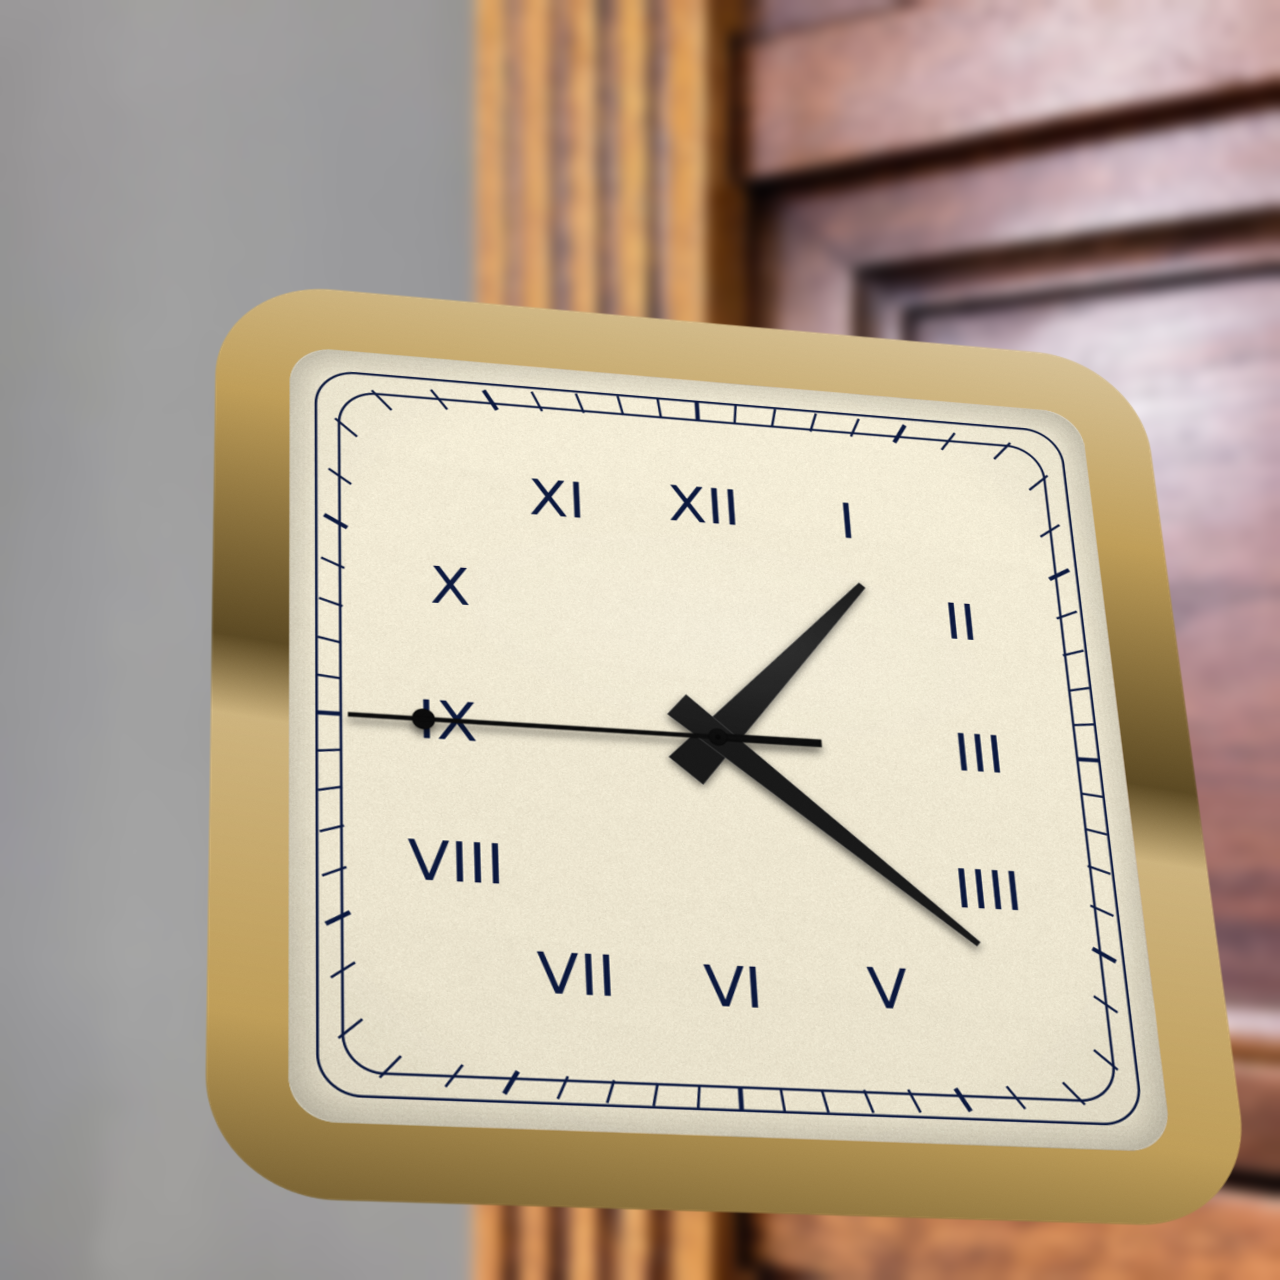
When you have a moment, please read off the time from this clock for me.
1:21:45
